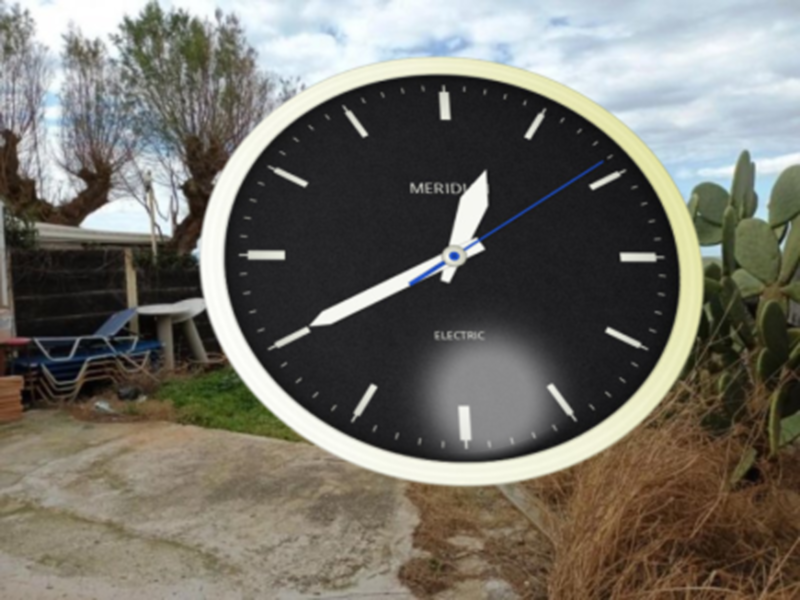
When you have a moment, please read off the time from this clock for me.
12:40:09
